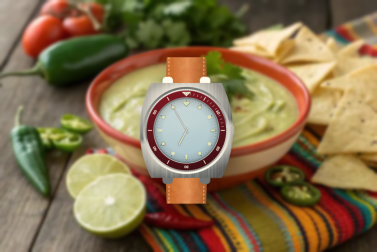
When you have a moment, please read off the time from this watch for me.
6:55
